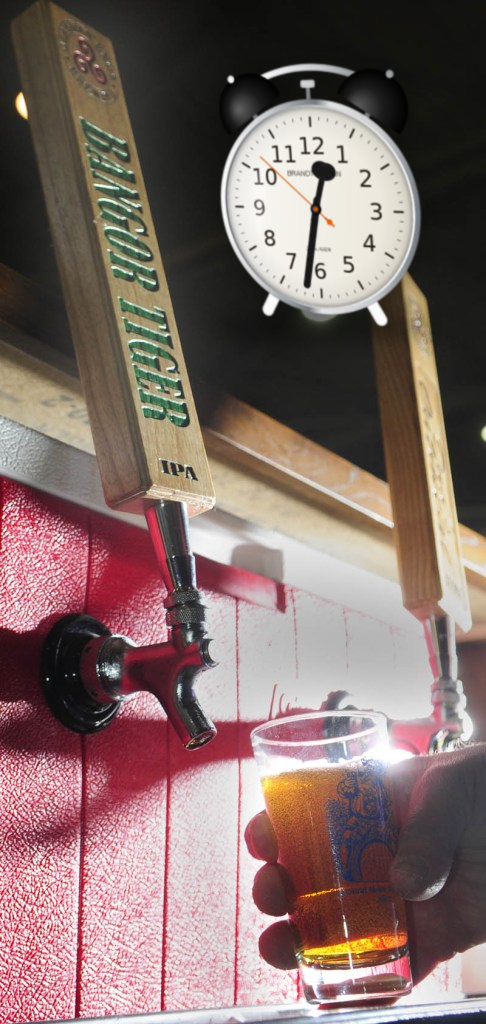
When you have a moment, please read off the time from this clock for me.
12:31:52
